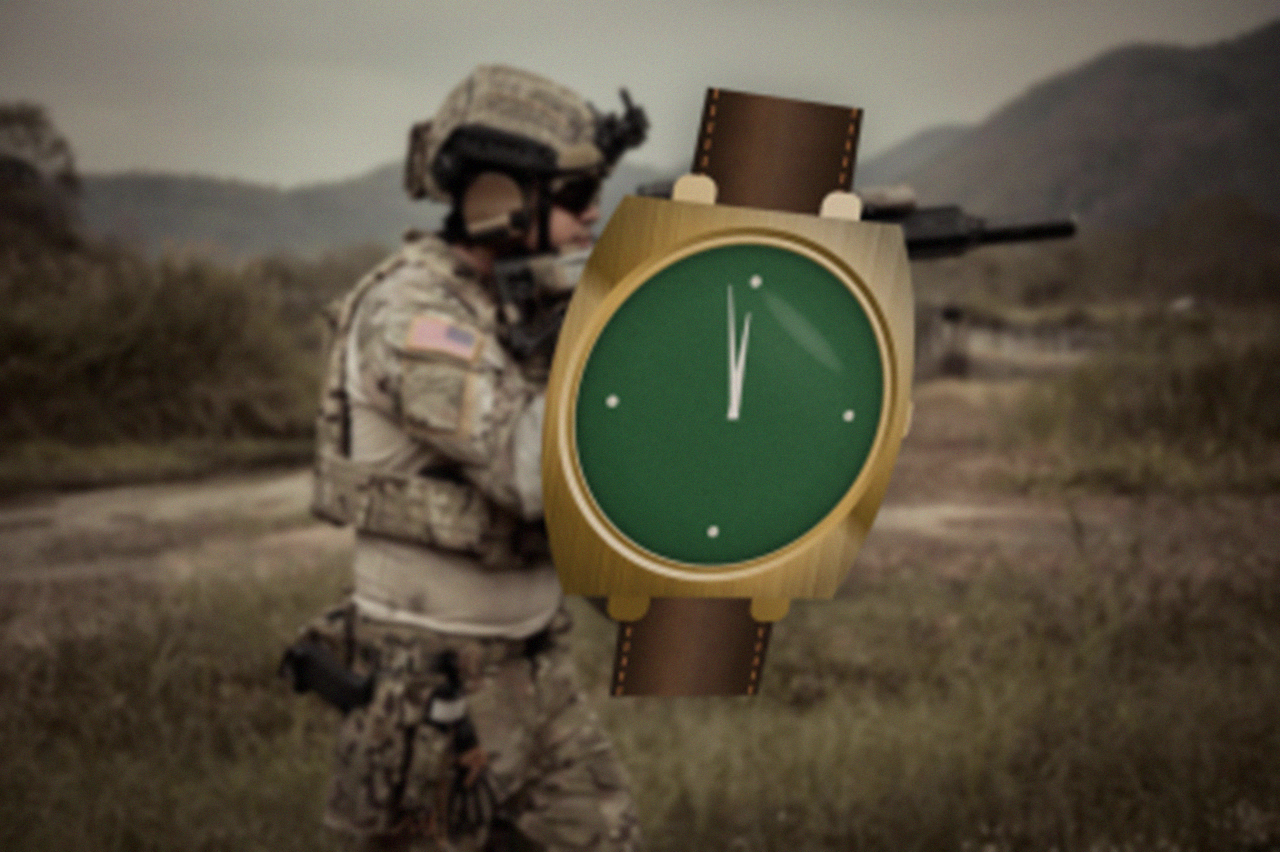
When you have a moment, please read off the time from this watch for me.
11:58
